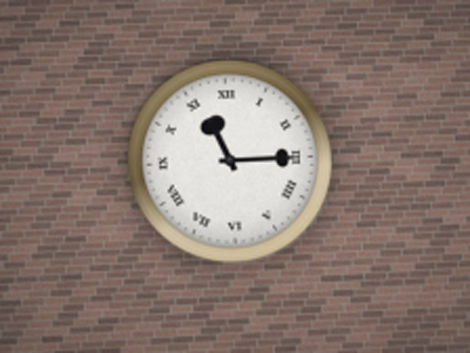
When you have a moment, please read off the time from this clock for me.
11:15
